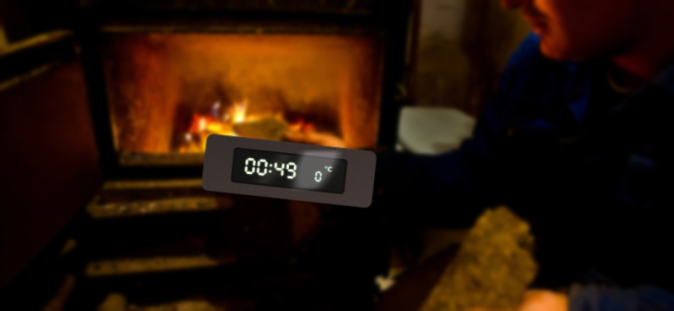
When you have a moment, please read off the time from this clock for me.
0:49
